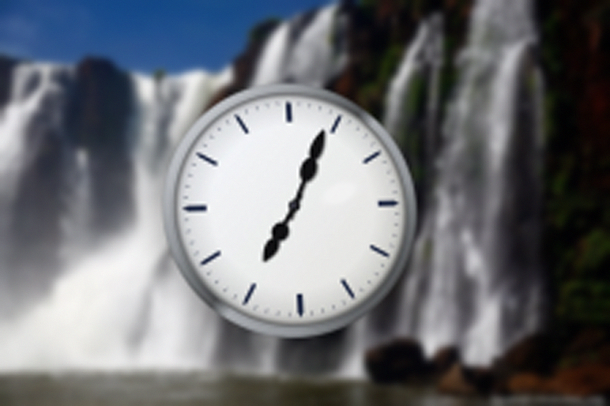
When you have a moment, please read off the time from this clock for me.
7:04
